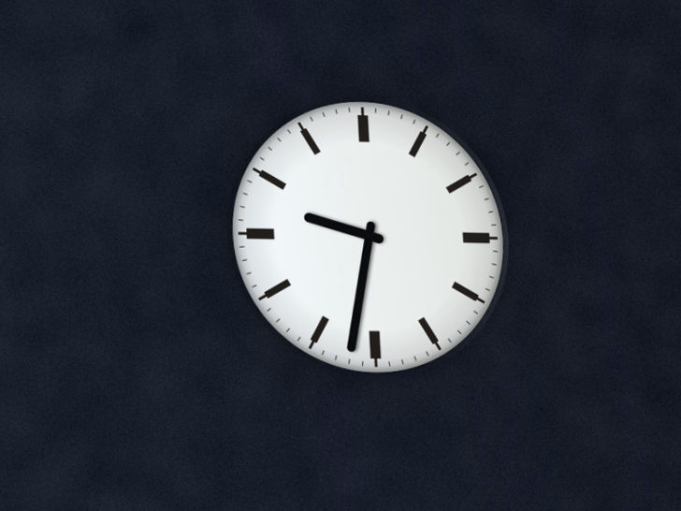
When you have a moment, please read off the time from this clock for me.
9:32
